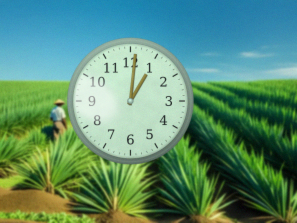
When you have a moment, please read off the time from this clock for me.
1:01
